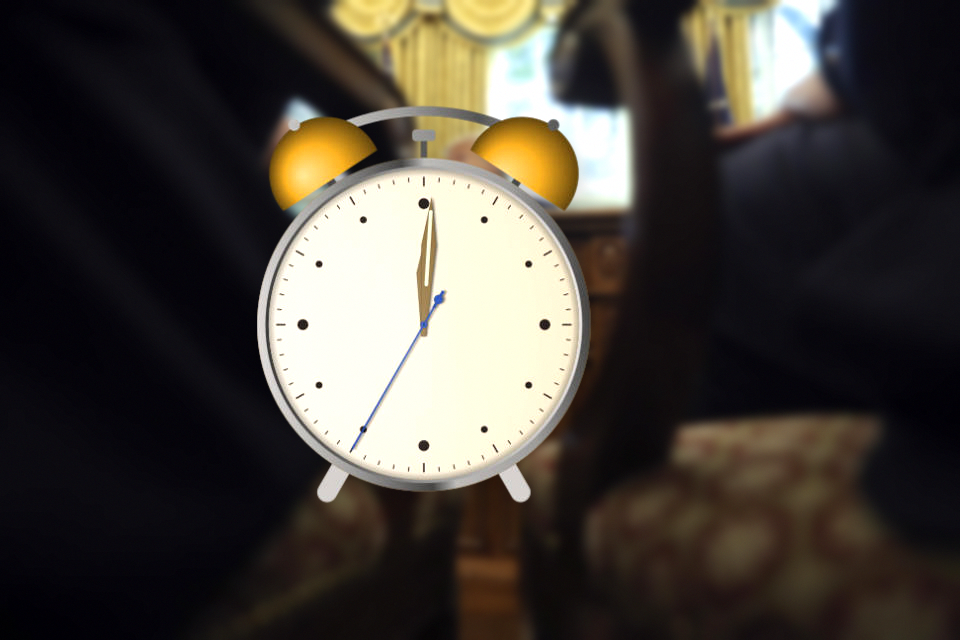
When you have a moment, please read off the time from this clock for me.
12:00:35
